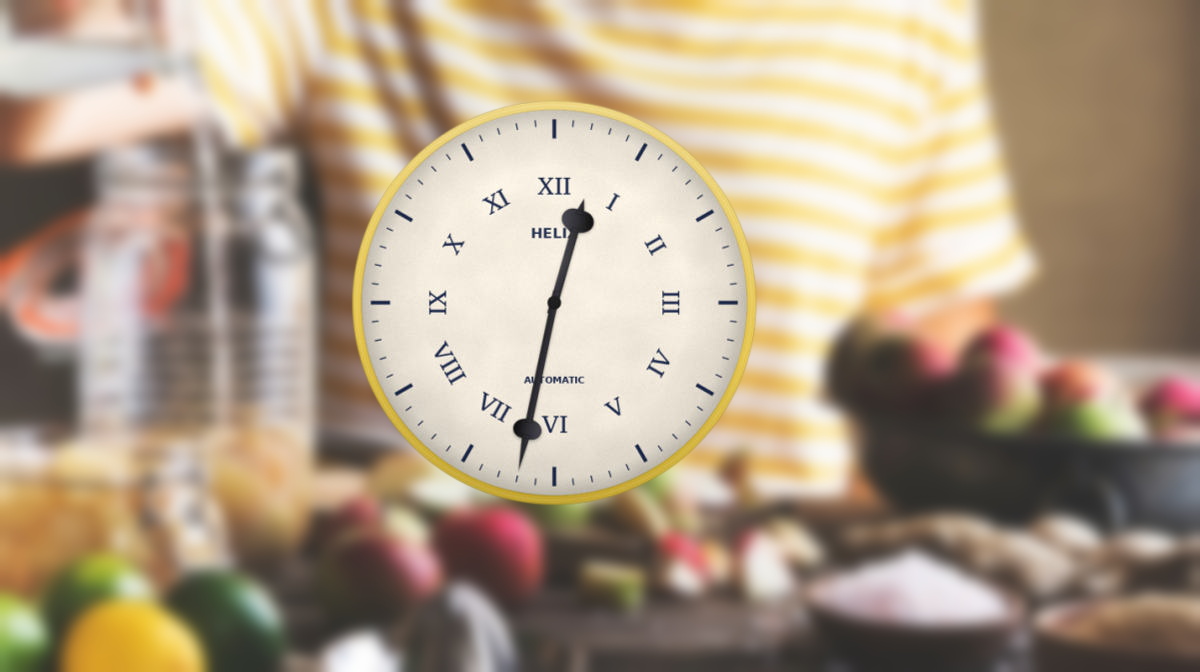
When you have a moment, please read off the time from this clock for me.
12:32
